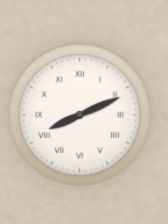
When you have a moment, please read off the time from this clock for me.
8:11
